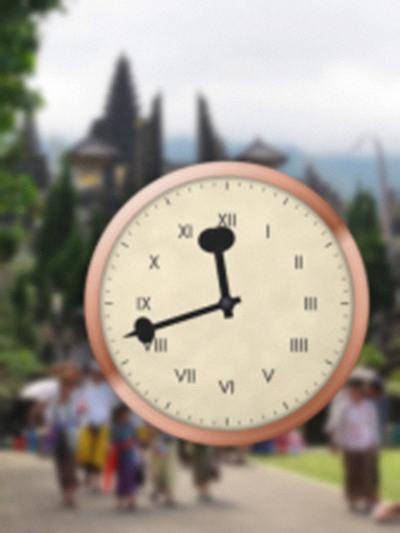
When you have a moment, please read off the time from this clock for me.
11:42
